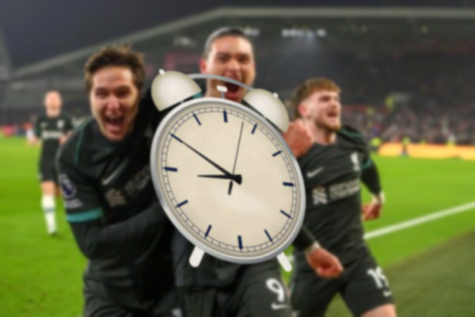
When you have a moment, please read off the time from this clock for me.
8:50:03
